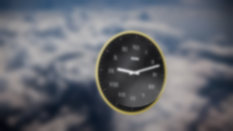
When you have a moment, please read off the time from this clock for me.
9:12
